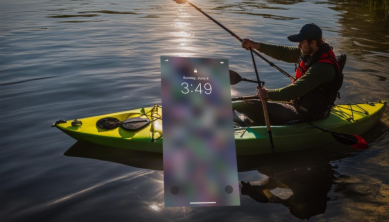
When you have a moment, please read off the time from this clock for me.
3:49
